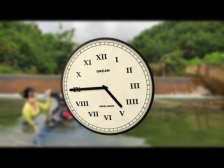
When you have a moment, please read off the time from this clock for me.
4:45
